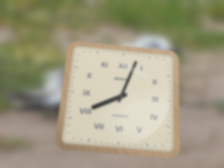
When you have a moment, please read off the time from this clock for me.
8:03
